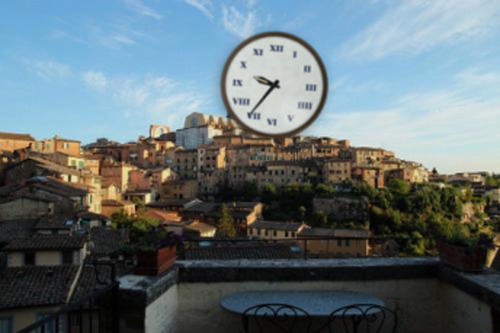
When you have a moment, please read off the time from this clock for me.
9:36
